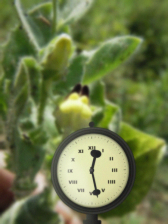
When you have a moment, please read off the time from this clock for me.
12:28
